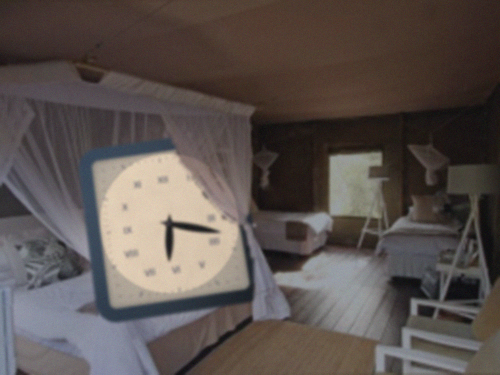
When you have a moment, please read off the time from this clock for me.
6:18
